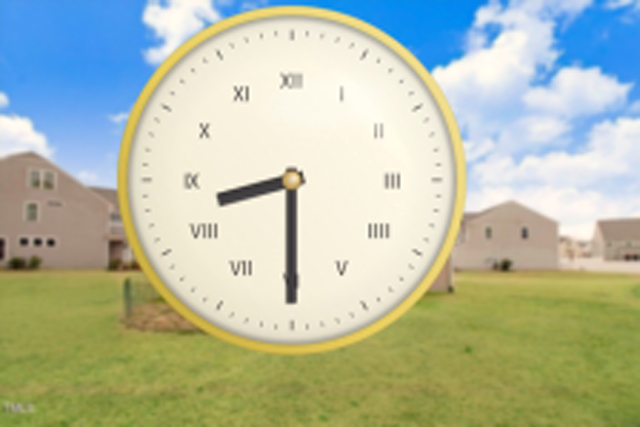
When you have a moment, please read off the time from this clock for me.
8:30
